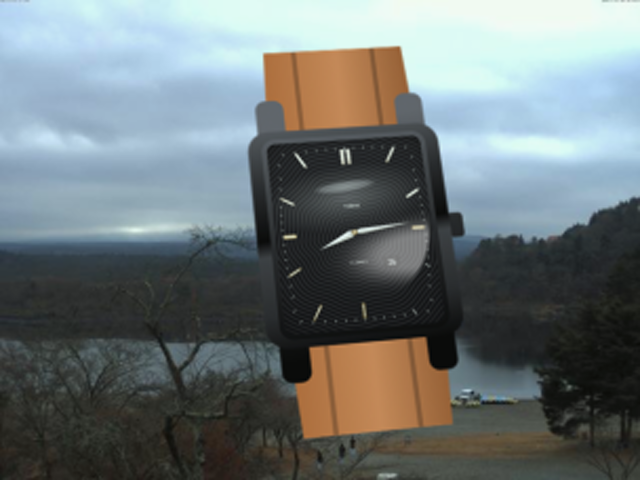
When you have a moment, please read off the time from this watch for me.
8:14
